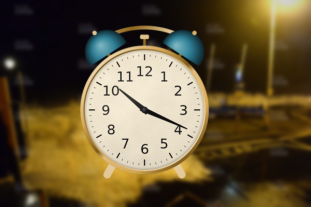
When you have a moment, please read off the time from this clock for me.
10:19
